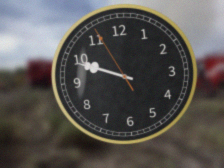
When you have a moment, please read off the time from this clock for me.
9:48:56
